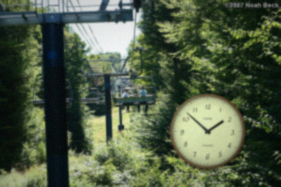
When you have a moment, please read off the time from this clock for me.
1:52
